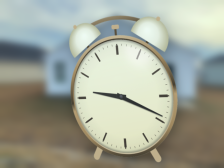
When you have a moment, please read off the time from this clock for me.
9:19
